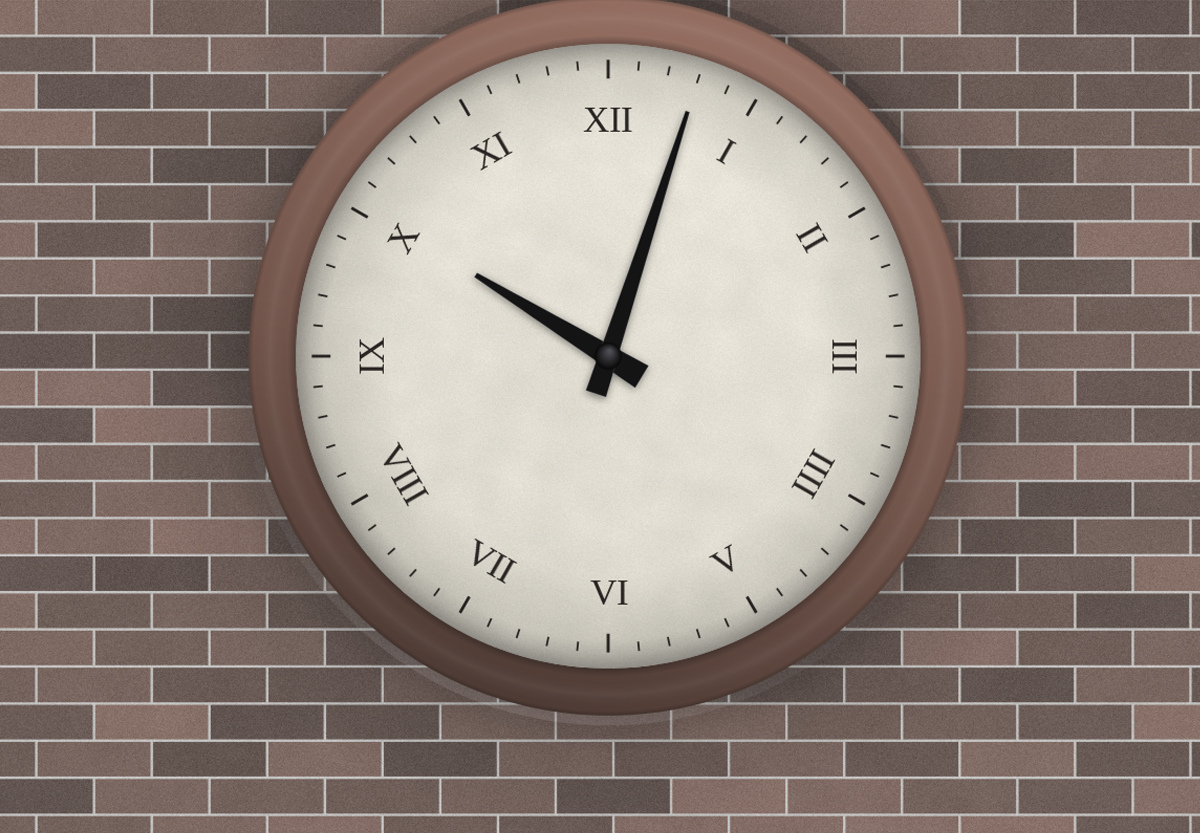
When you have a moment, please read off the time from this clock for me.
10:03
